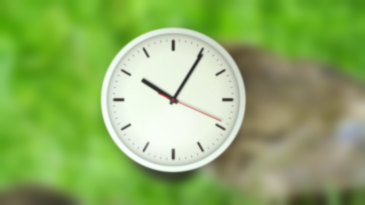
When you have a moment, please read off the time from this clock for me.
10:05:19
